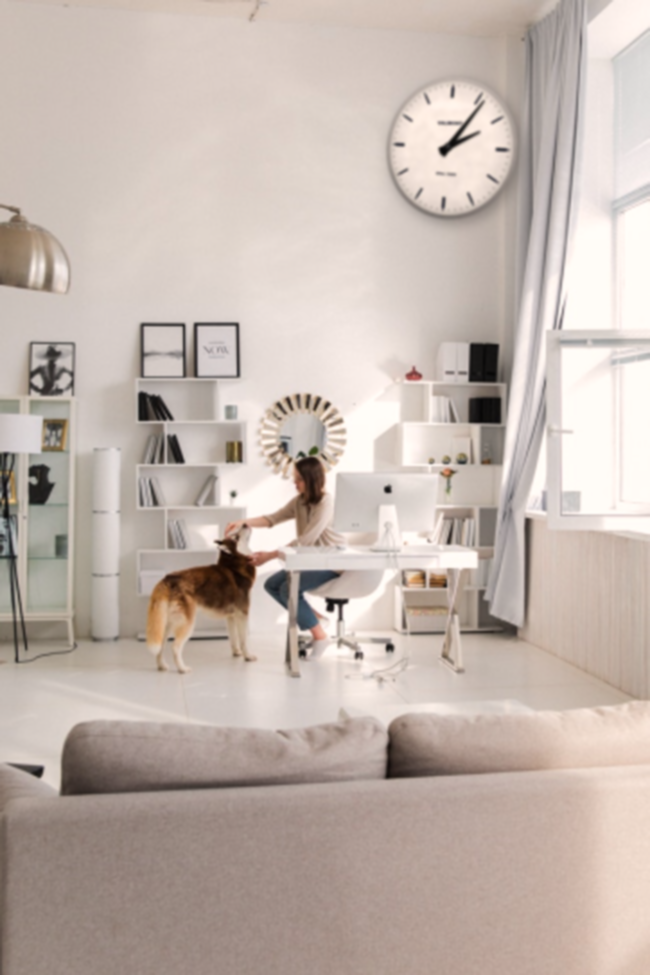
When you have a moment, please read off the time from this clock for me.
2:06
